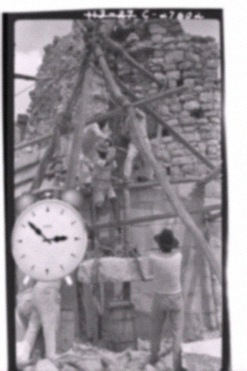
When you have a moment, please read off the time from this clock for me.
2:52
